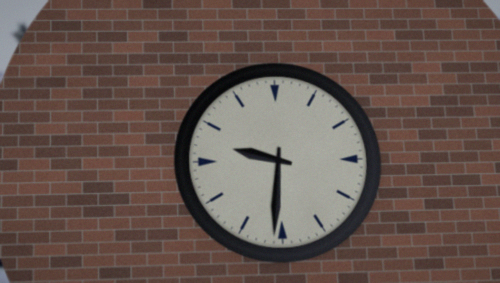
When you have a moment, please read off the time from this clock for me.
9:31
